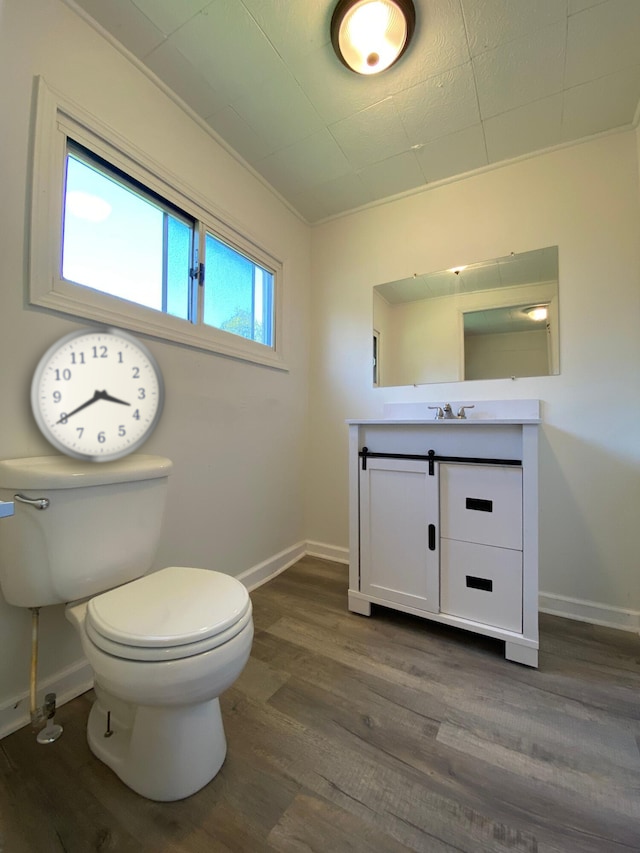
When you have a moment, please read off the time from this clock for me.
3:40
